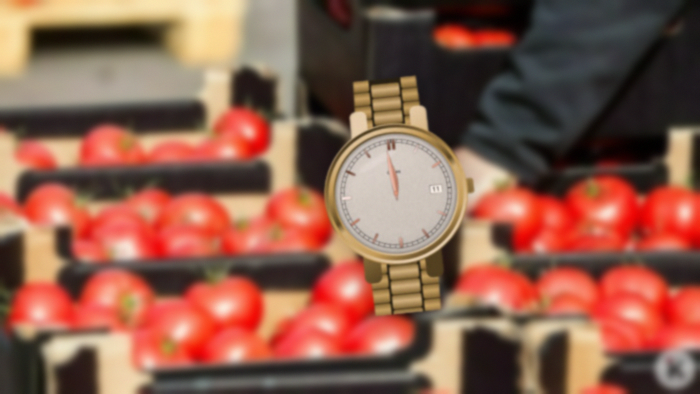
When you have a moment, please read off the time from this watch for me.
11:59
